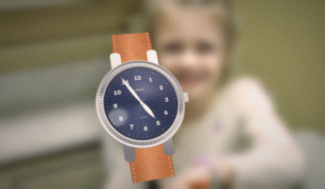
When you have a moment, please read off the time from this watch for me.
4:55
